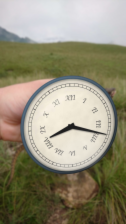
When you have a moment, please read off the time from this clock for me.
8:18
